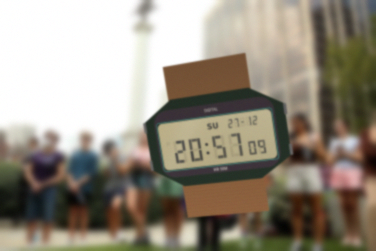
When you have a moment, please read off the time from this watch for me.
20:57:09
